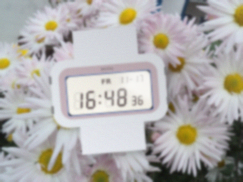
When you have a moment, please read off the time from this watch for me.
16:48
